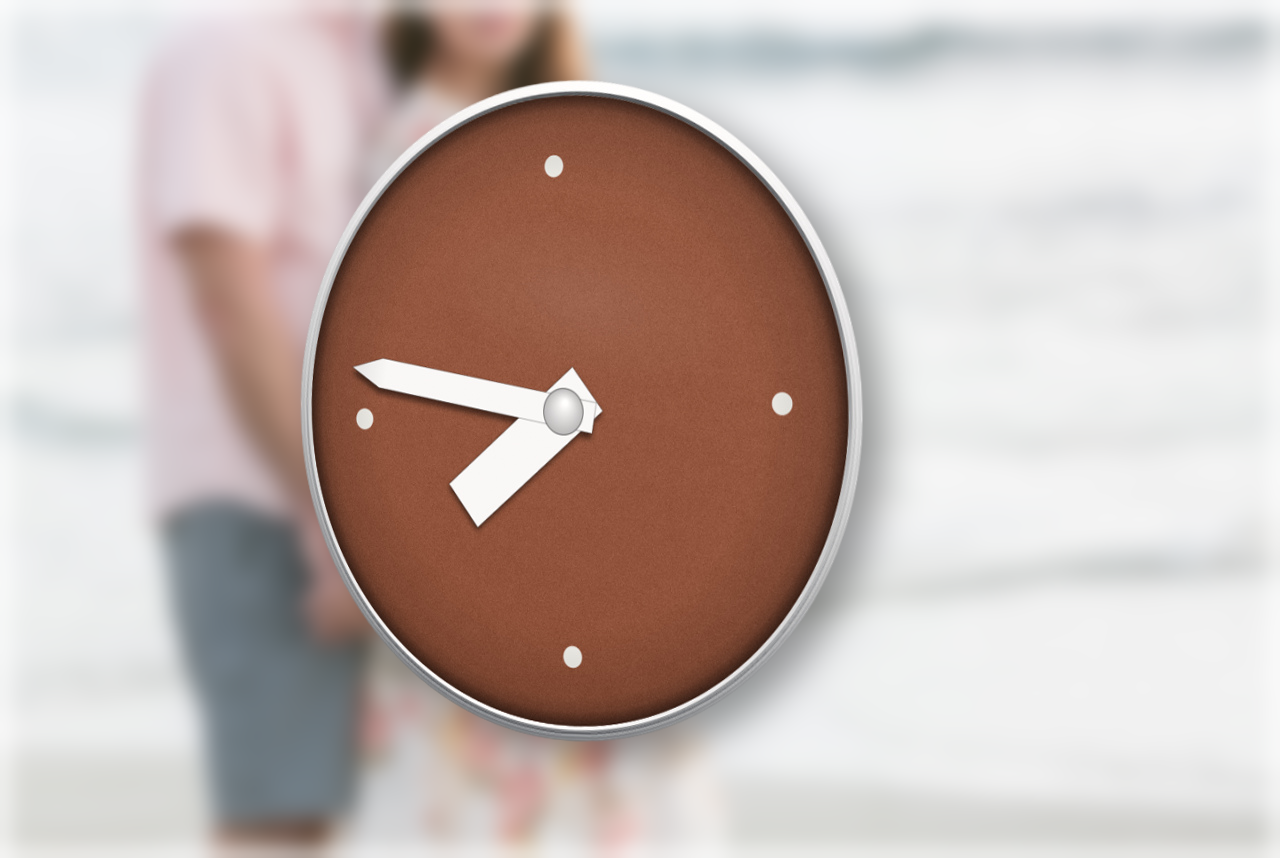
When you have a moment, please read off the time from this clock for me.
7:47
